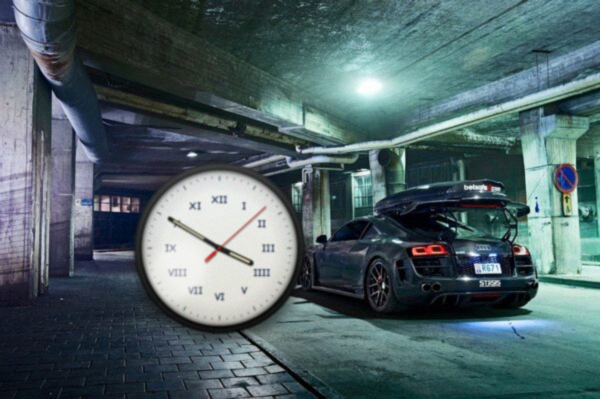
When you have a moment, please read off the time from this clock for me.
3:50:08
